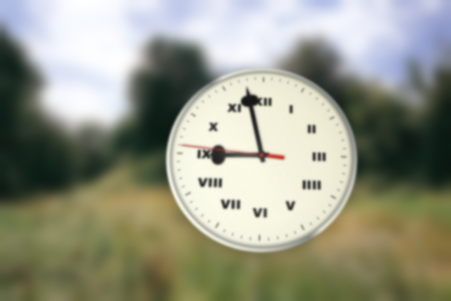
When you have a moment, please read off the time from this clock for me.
8:57:46
